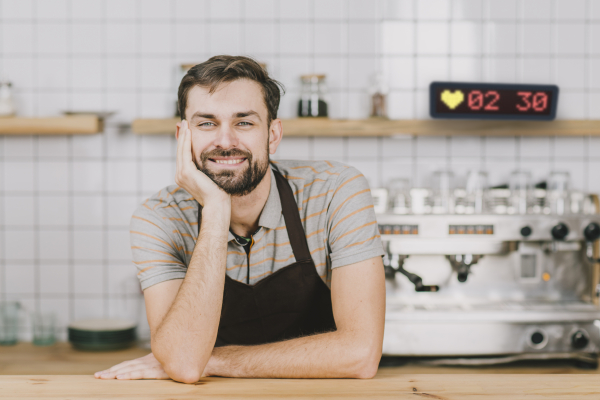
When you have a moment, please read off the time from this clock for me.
2:30
